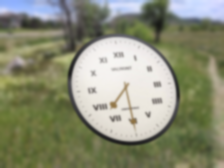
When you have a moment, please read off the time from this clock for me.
7:30
